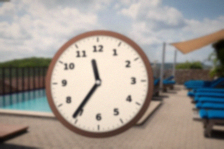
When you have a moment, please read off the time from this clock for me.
11:36
